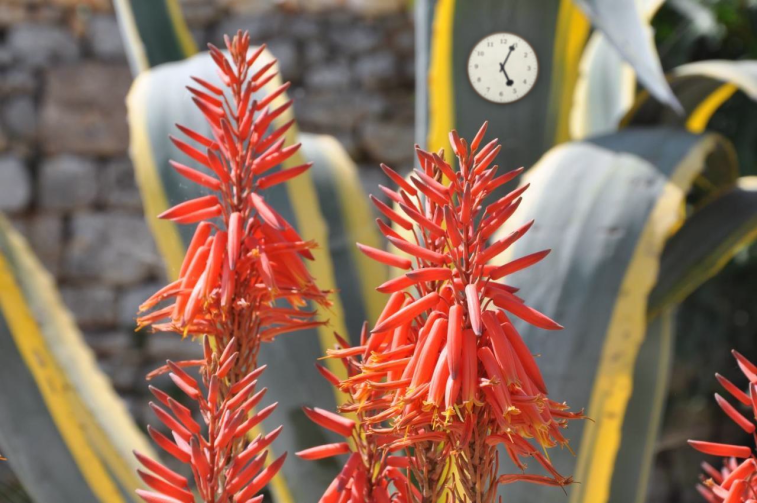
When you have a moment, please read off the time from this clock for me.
5:04
